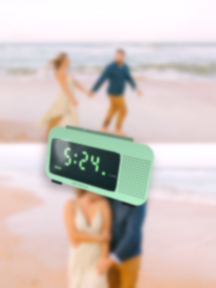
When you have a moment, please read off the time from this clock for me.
5:24
